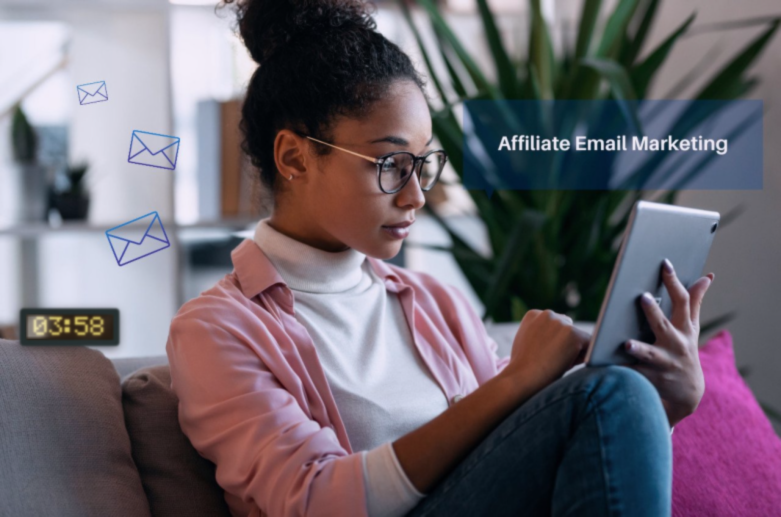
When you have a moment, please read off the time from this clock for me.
3:58
